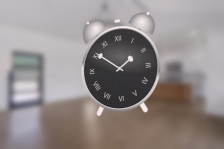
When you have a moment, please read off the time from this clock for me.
1:51
